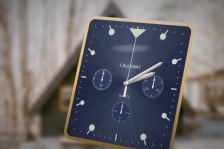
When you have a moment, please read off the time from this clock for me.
2:09
